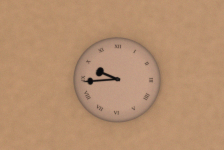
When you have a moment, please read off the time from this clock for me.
9:44
